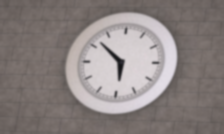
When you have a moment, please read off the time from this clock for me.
5:52
